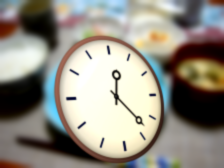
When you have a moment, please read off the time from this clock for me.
12:23
